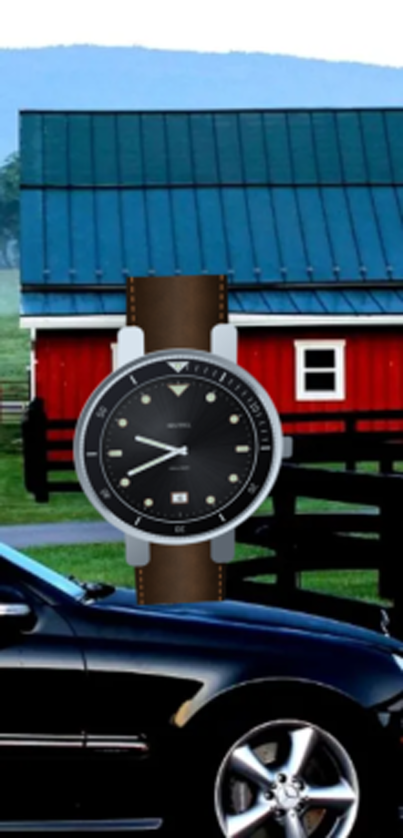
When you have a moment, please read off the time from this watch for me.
9:41
